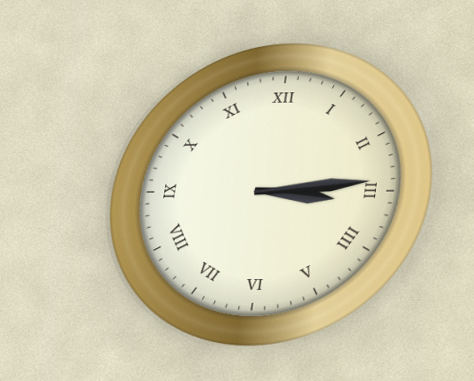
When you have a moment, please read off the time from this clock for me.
3:14
